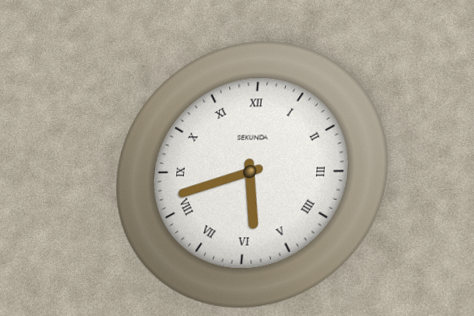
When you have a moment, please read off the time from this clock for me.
5:42
